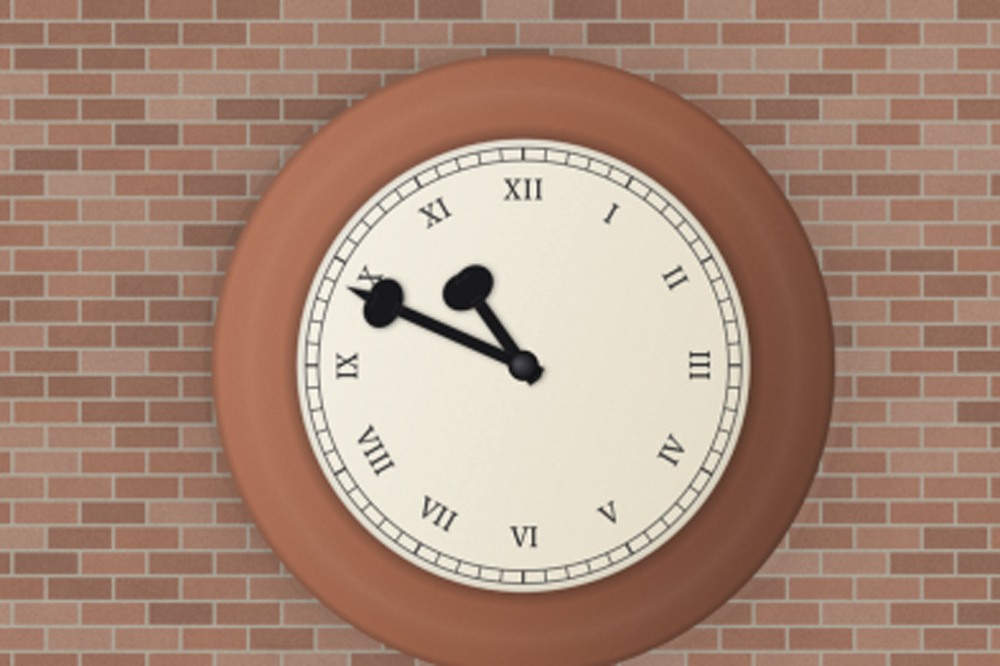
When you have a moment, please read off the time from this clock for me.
10:49
